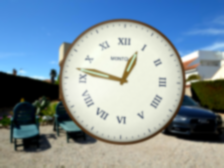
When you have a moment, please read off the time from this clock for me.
12:47
